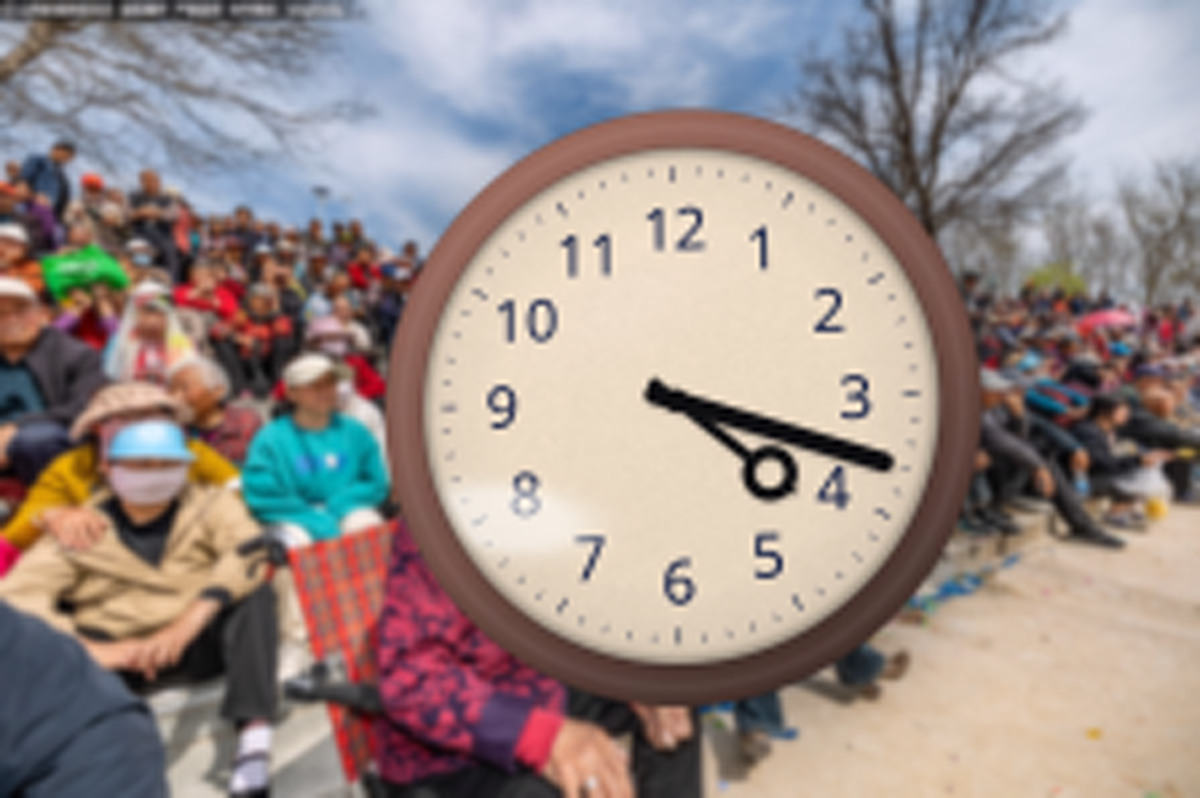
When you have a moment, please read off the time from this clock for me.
4:18
